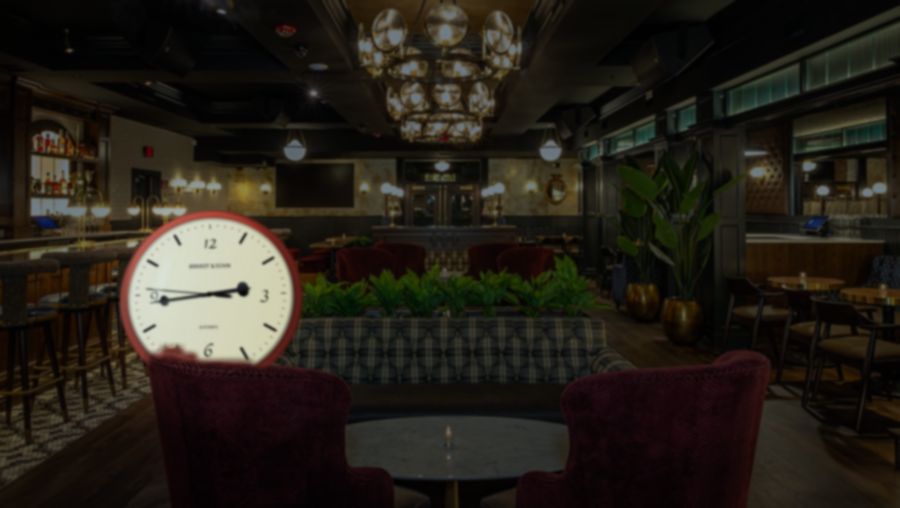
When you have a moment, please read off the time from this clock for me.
2:43:46
